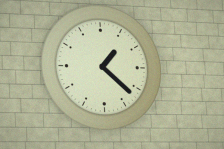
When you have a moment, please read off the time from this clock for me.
1:22
